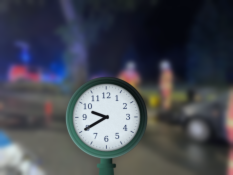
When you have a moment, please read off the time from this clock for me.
9:40
